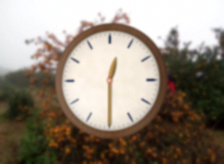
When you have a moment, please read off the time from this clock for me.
12:30
